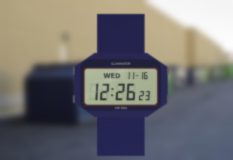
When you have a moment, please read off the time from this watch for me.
12:26:23
